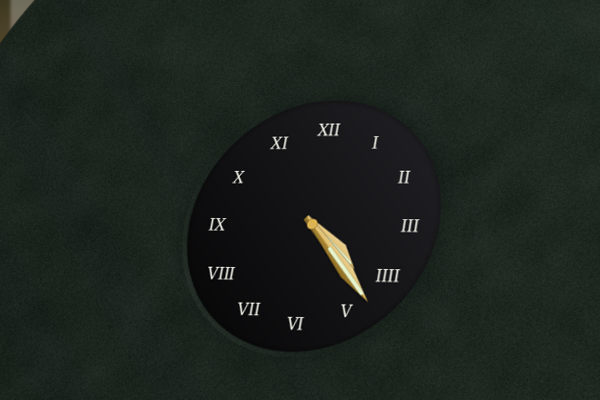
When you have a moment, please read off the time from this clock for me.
4:23
